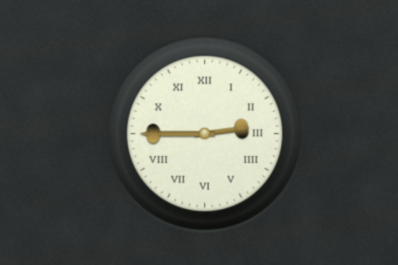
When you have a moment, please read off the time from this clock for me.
2:45
